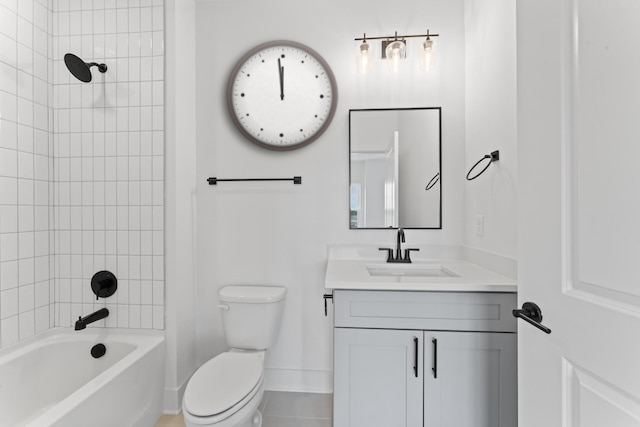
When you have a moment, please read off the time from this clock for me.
11:59
